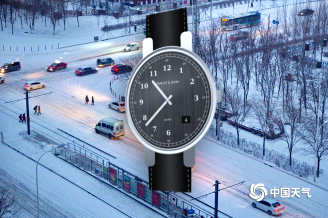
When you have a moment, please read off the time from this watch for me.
10:38
